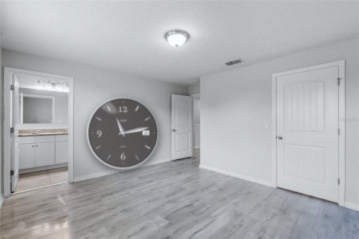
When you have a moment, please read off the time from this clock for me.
11:13
